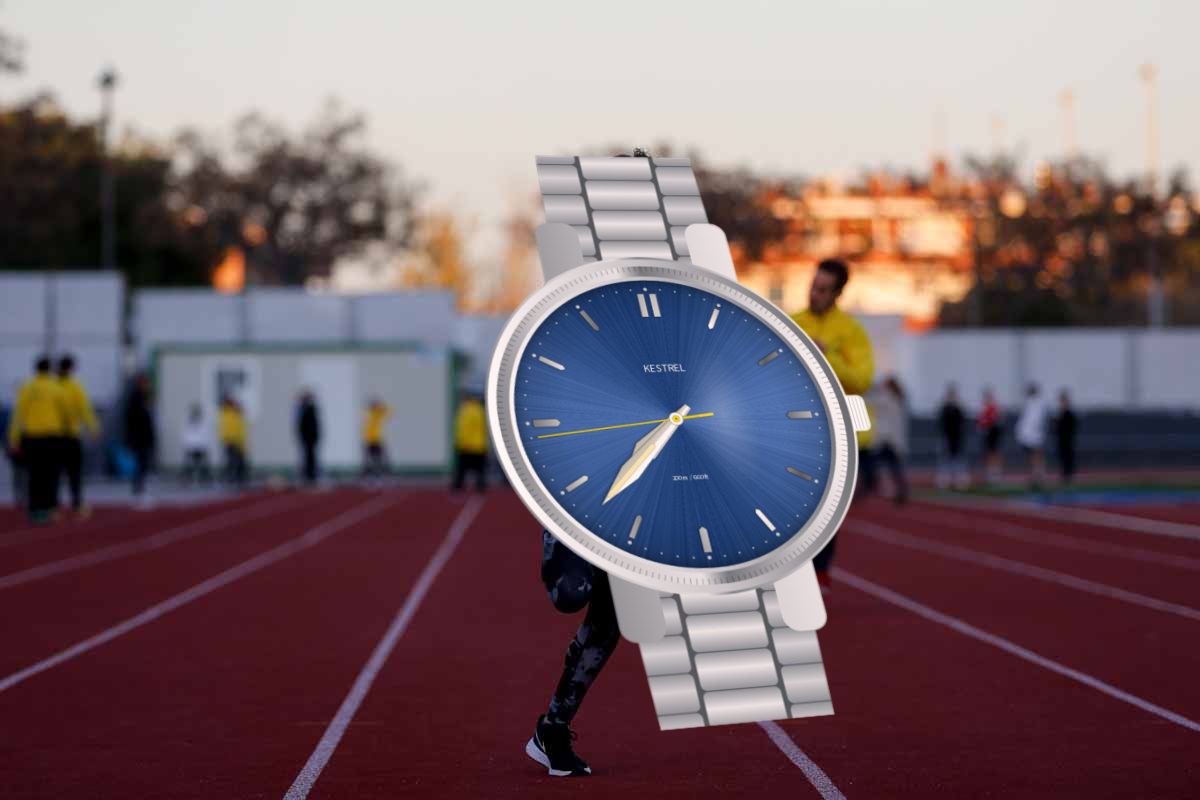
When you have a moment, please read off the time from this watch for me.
7:37:44
